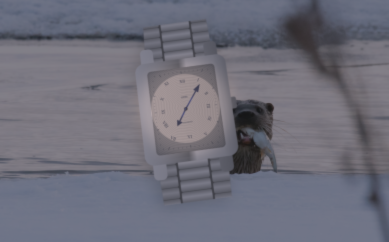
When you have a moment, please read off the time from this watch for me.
7:06
